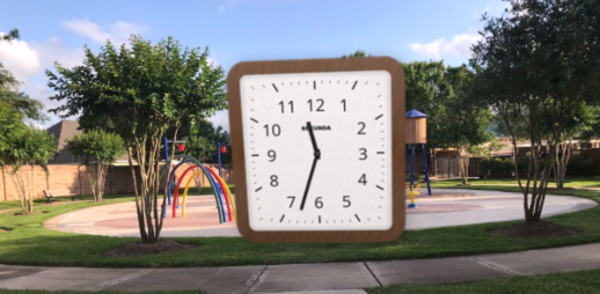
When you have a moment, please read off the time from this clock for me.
11:33
